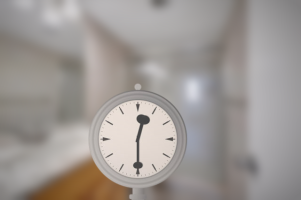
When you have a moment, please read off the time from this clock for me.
12:30
